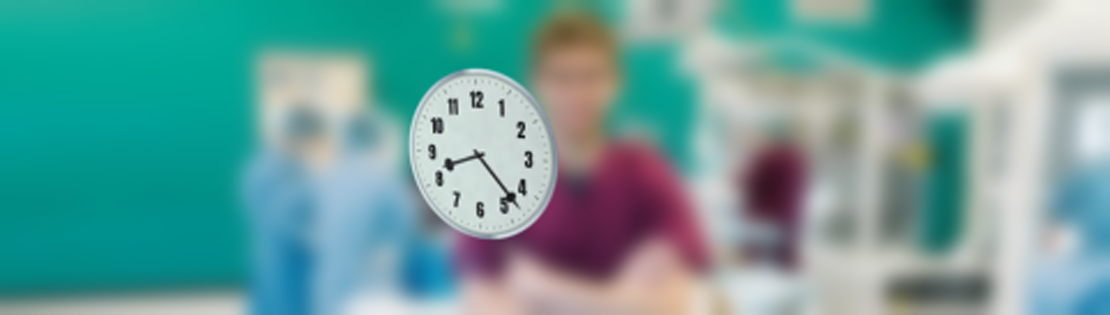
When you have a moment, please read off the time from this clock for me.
8:23
